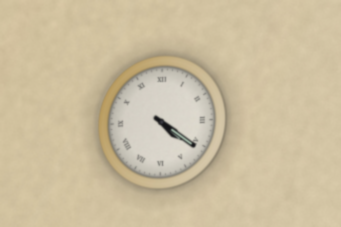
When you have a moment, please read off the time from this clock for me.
4:21
